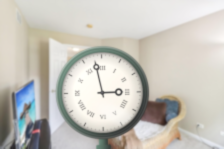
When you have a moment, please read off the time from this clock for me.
2:58
